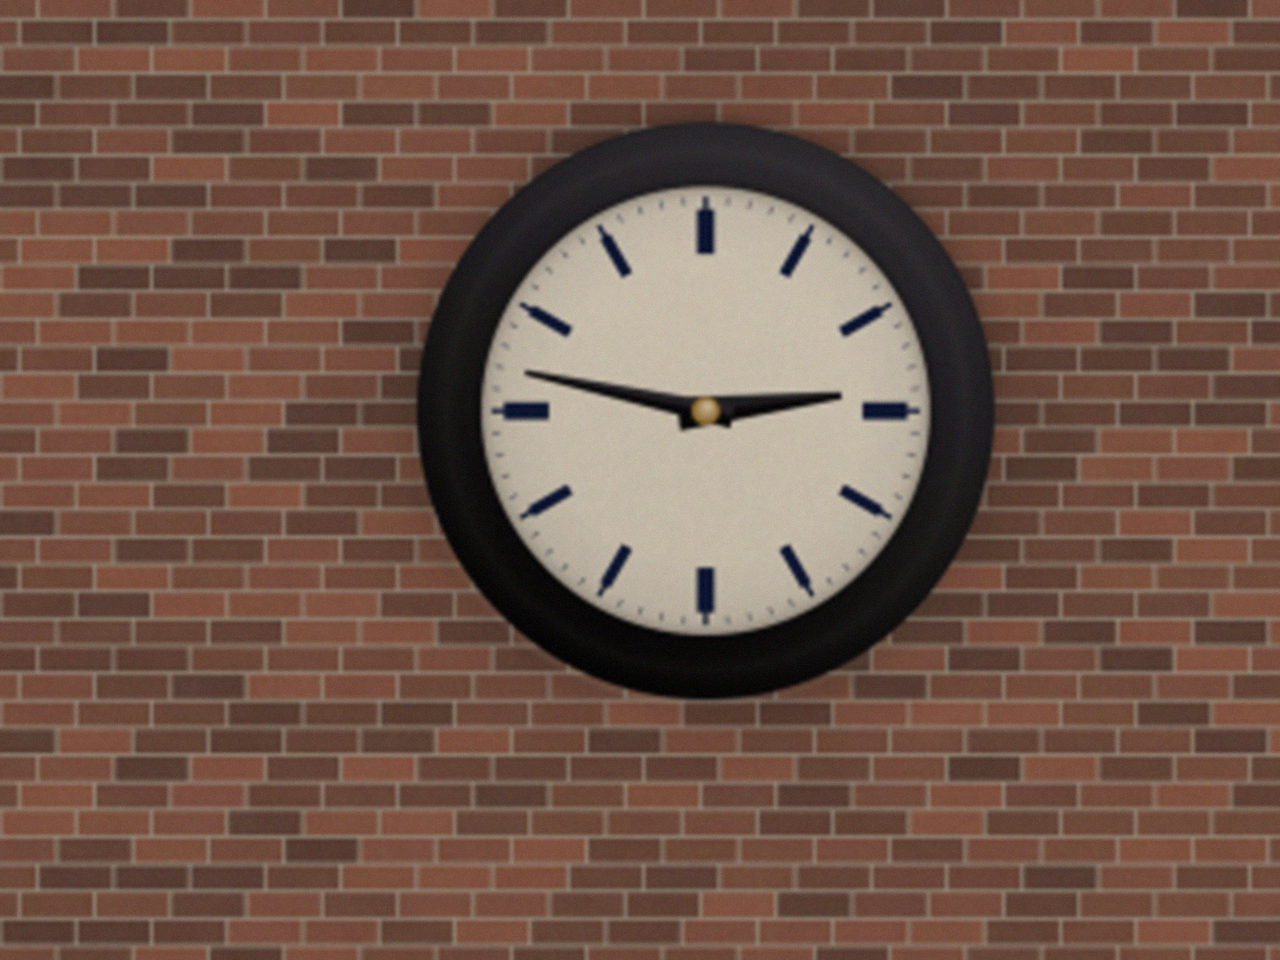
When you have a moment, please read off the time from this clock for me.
2:47
